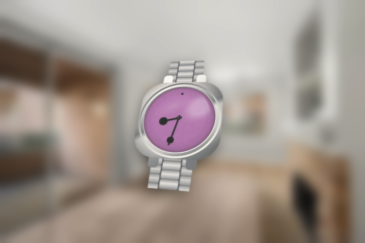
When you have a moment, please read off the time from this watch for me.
8:32
